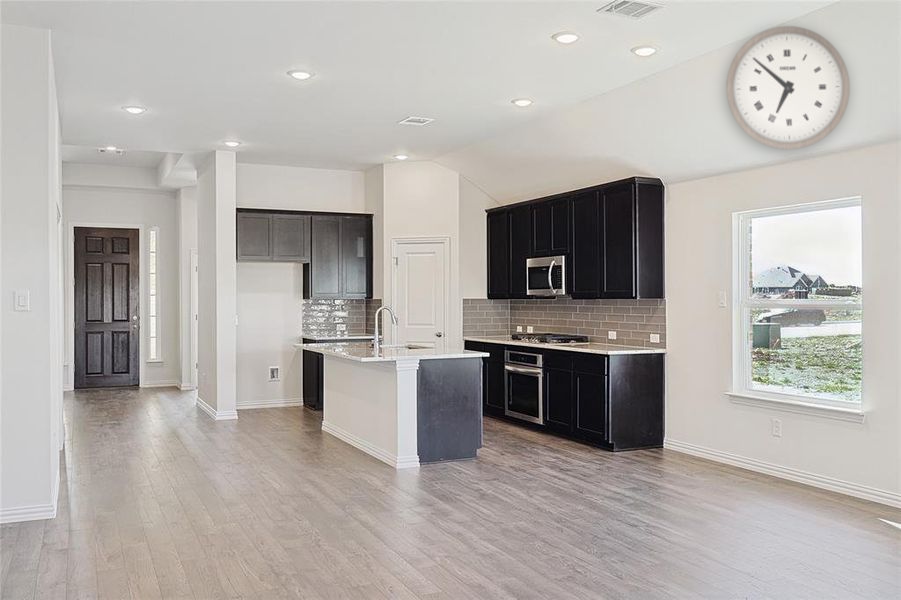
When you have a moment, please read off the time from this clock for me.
6:52
